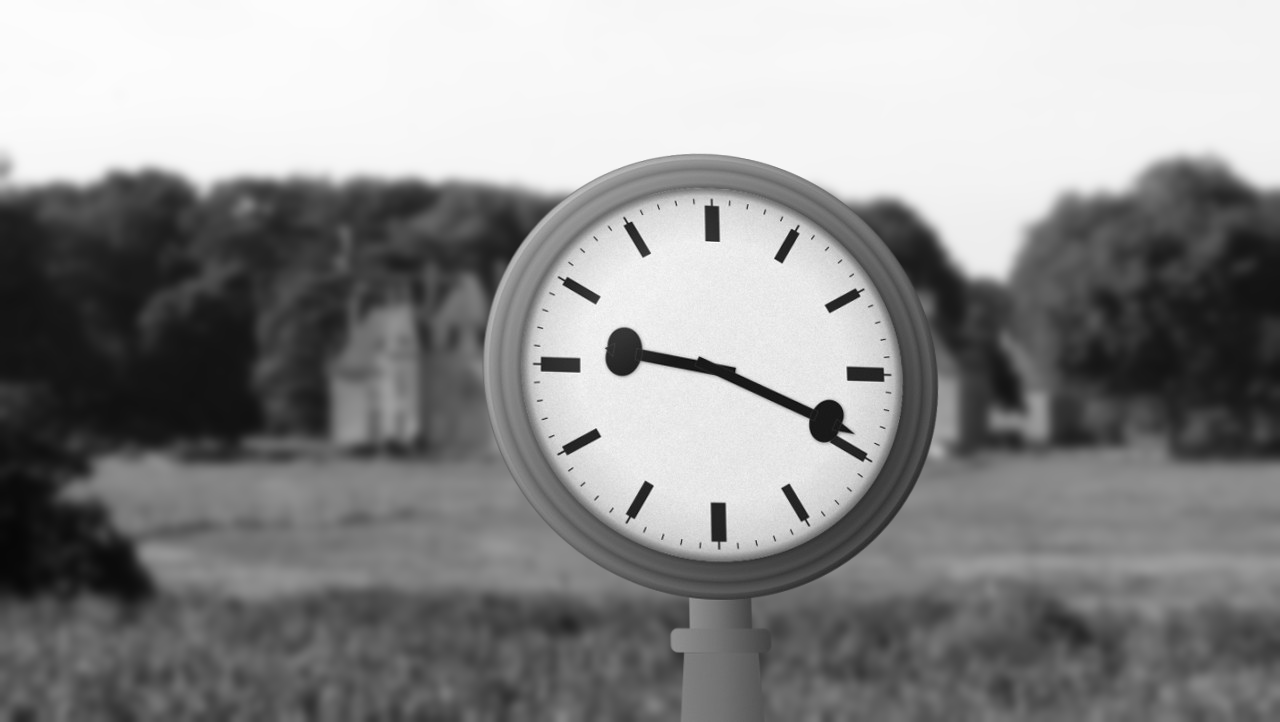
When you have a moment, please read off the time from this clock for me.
9:19
